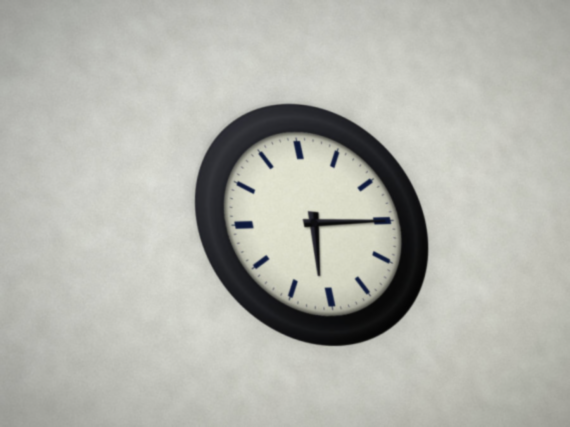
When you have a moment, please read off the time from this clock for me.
6:15
